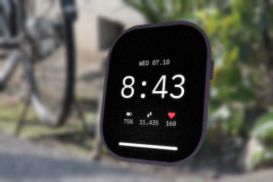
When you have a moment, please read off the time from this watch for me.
8:43
